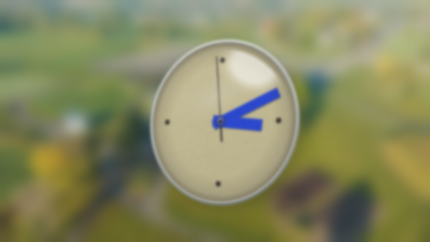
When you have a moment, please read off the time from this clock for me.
3:10:59
